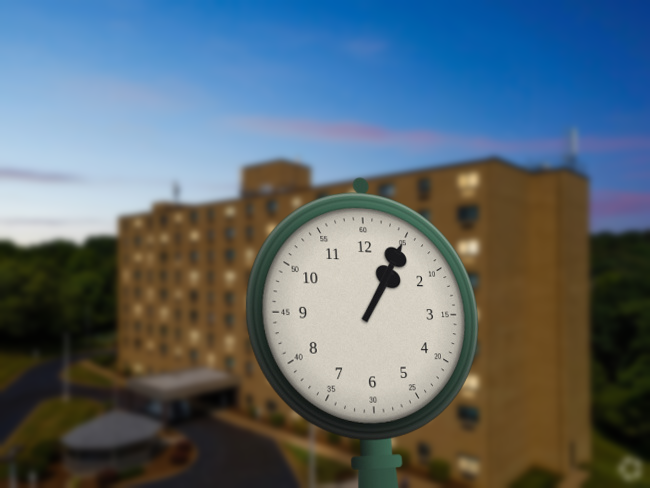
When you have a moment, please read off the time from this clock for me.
1:05
